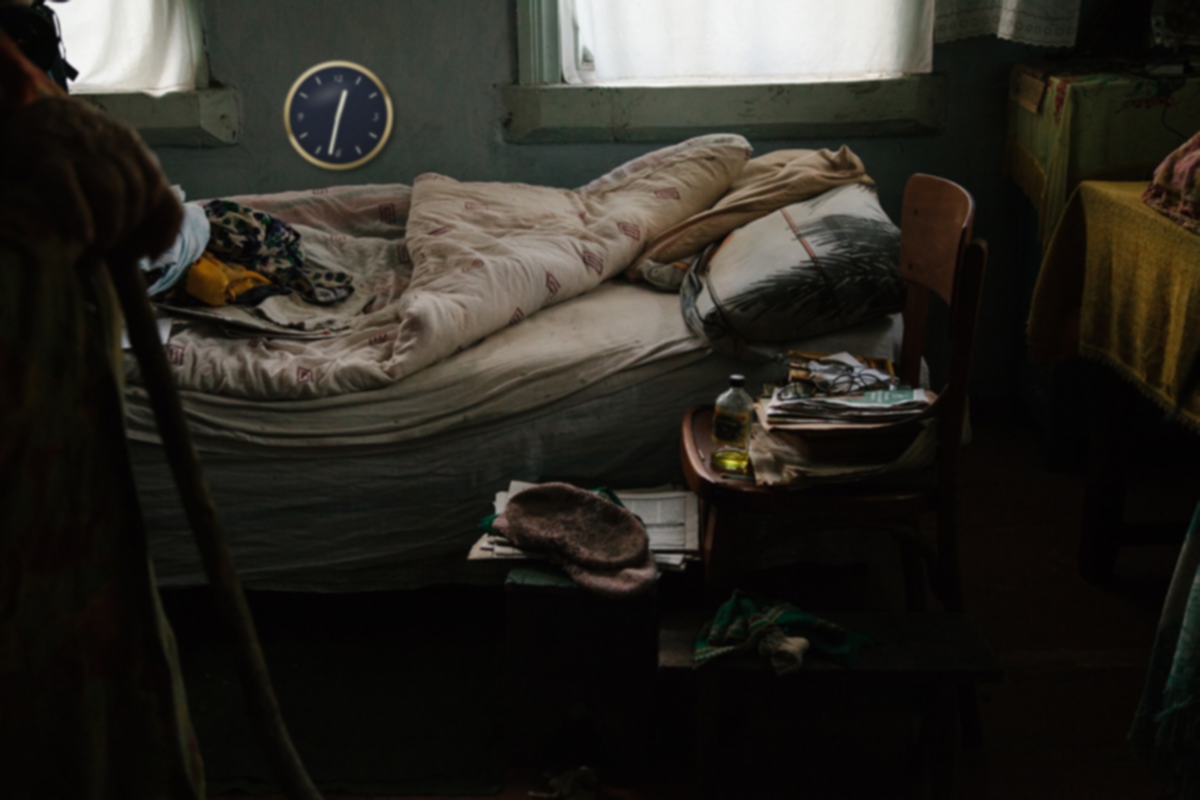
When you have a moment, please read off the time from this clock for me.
12:32
